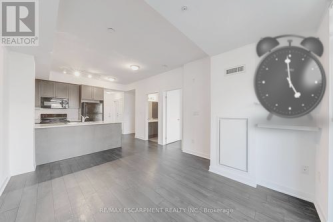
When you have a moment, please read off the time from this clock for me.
4:59
